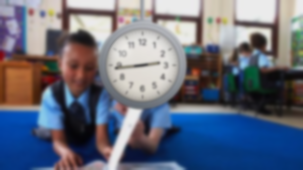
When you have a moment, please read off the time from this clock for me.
2:44
